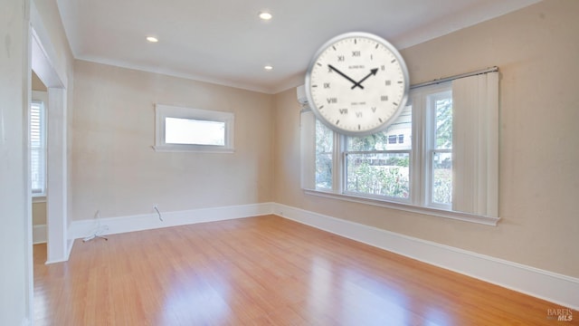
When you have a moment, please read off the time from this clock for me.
1:51
